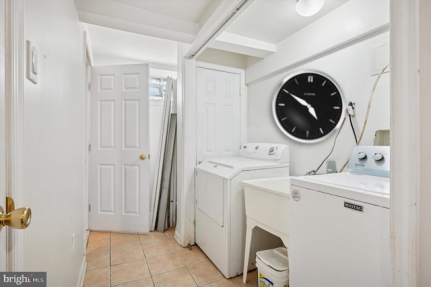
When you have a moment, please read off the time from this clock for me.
4:50
